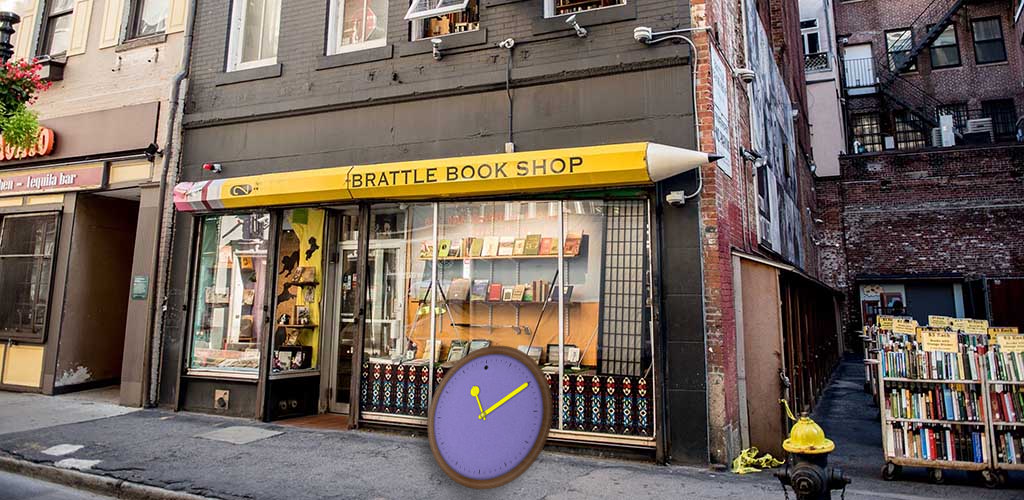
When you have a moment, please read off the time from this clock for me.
11:10
